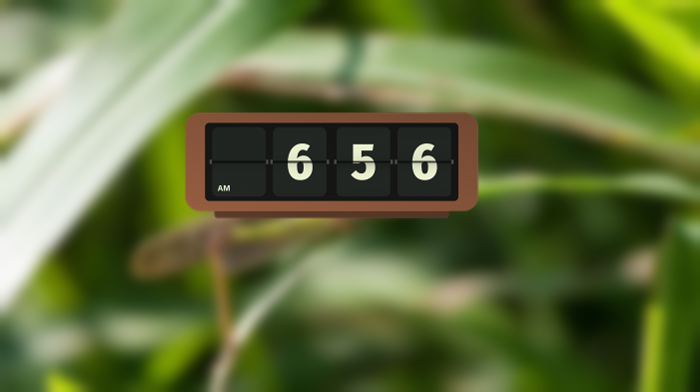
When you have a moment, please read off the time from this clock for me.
6:56
